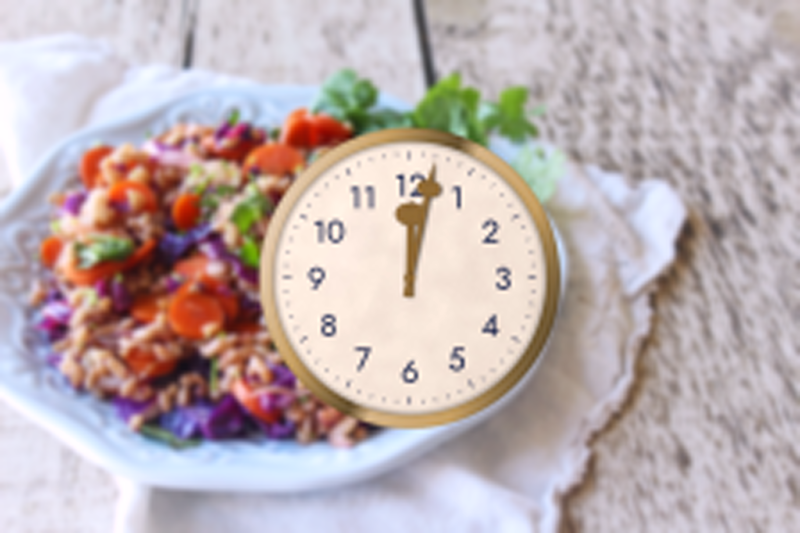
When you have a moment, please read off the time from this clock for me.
12:02
